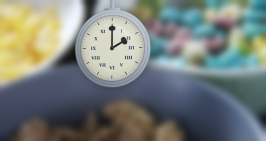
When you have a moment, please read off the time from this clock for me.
2:00
